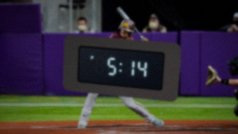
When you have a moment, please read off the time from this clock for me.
5:14
